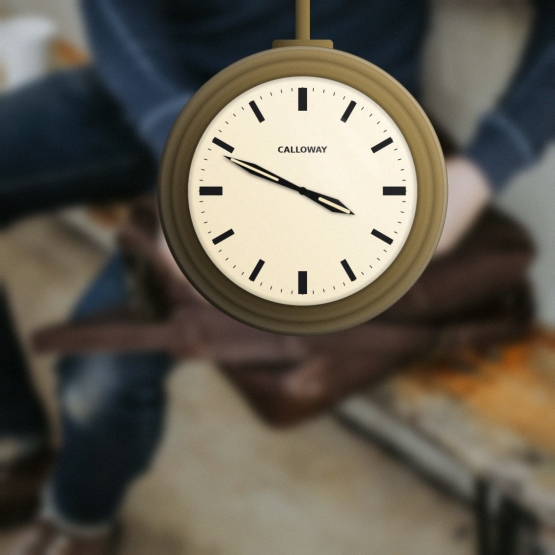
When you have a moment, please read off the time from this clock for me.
3:49
